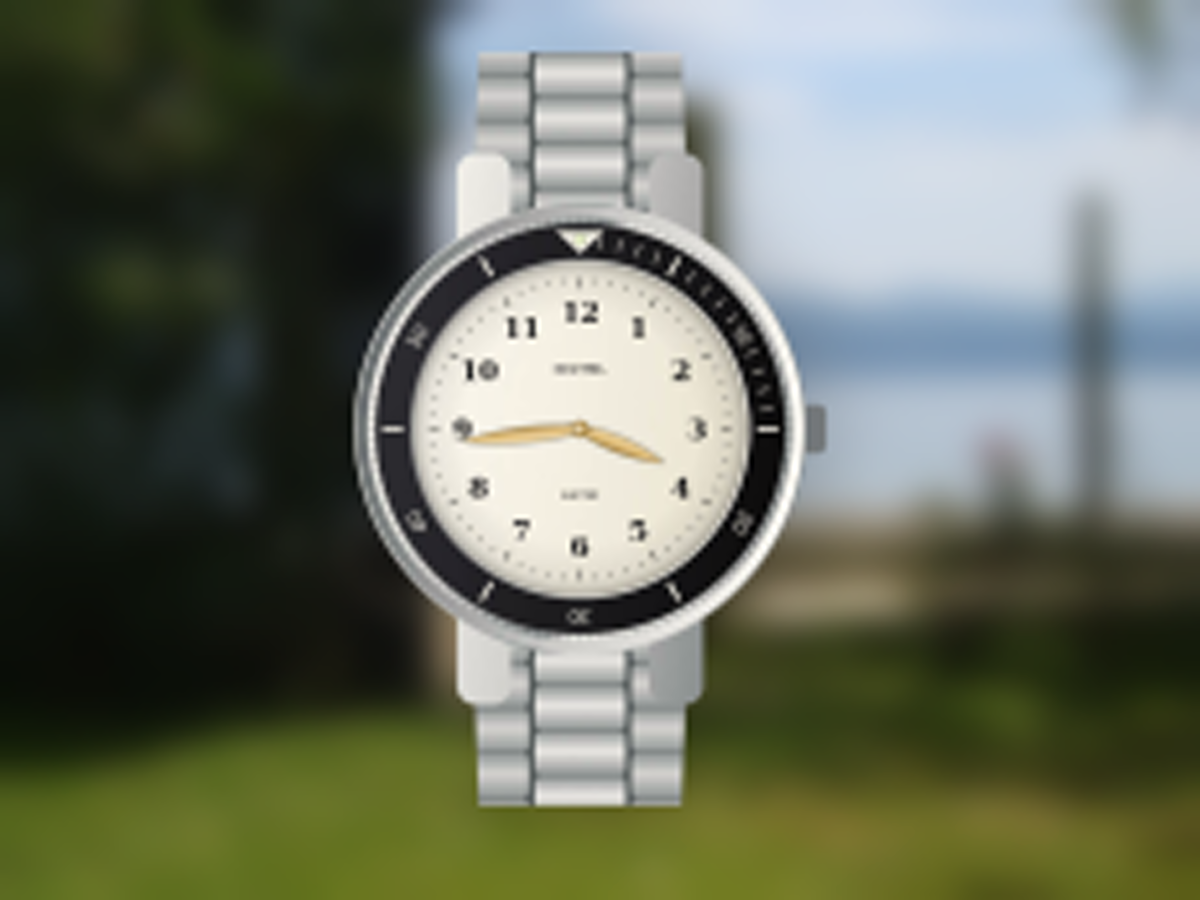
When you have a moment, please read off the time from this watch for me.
3:44
